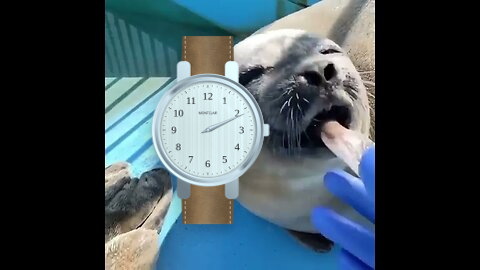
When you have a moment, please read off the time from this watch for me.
2:11
